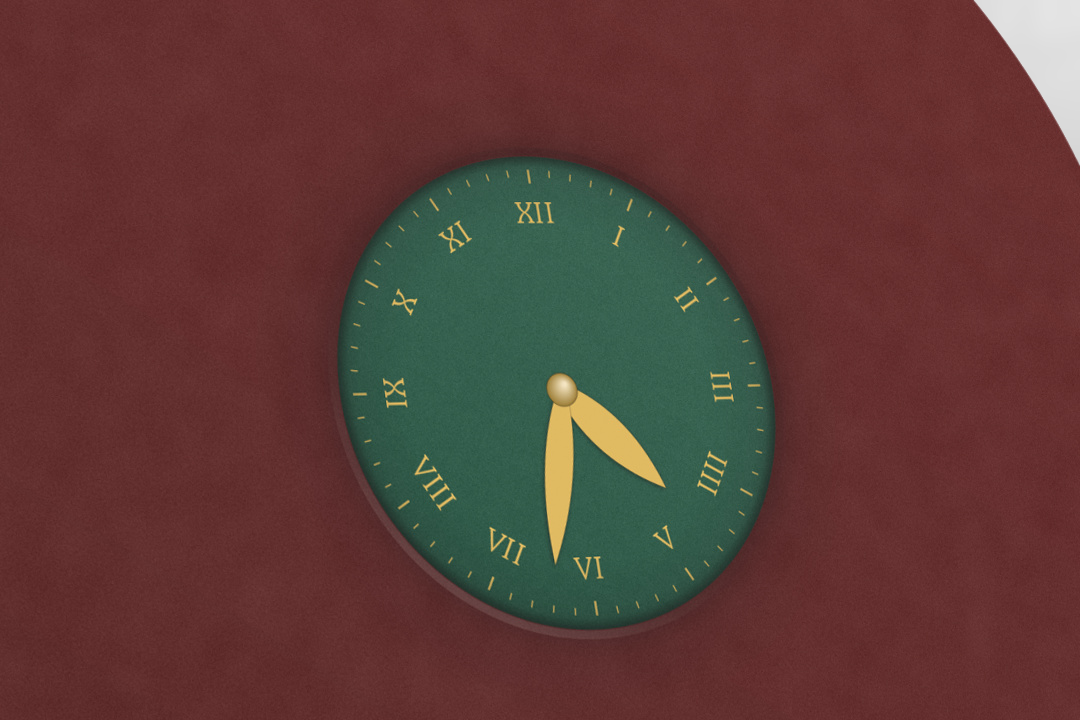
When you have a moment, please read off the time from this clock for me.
4:32
